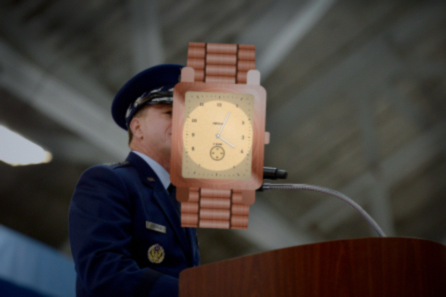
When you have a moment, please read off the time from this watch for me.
4:04
